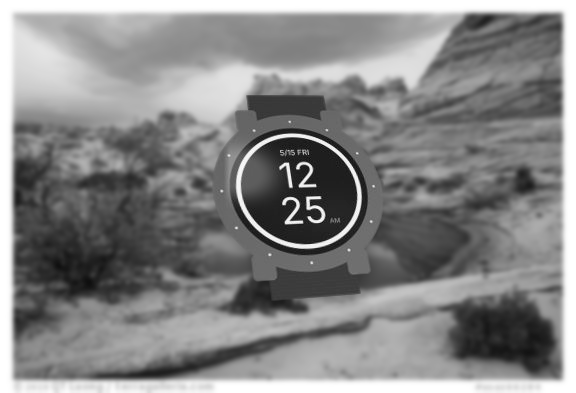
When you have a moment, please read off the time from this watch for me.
12:25
